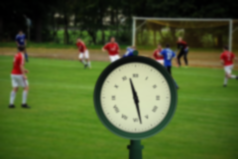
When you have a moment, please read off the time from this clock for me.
11:28
